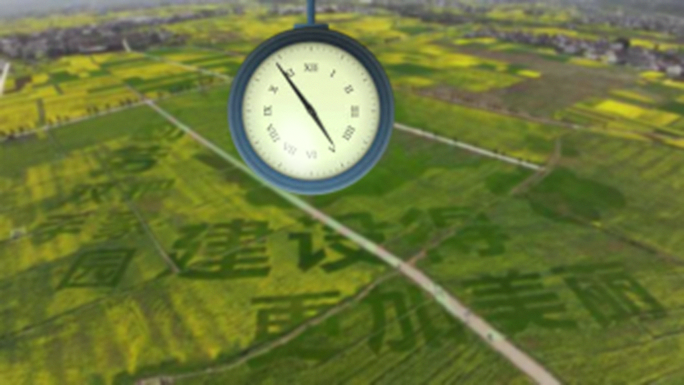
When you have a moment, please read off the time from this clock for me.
4:54
